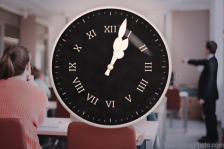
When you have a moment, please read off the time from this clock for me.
1:03
